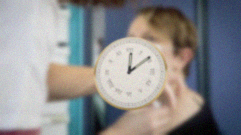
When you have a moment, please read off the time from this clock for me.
12:09
